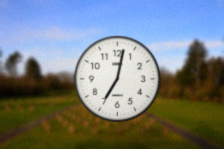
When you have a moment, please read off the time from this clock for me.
7:02
